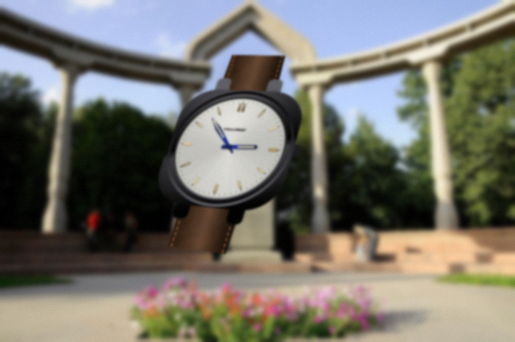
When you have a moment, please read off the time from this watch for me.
2:53
